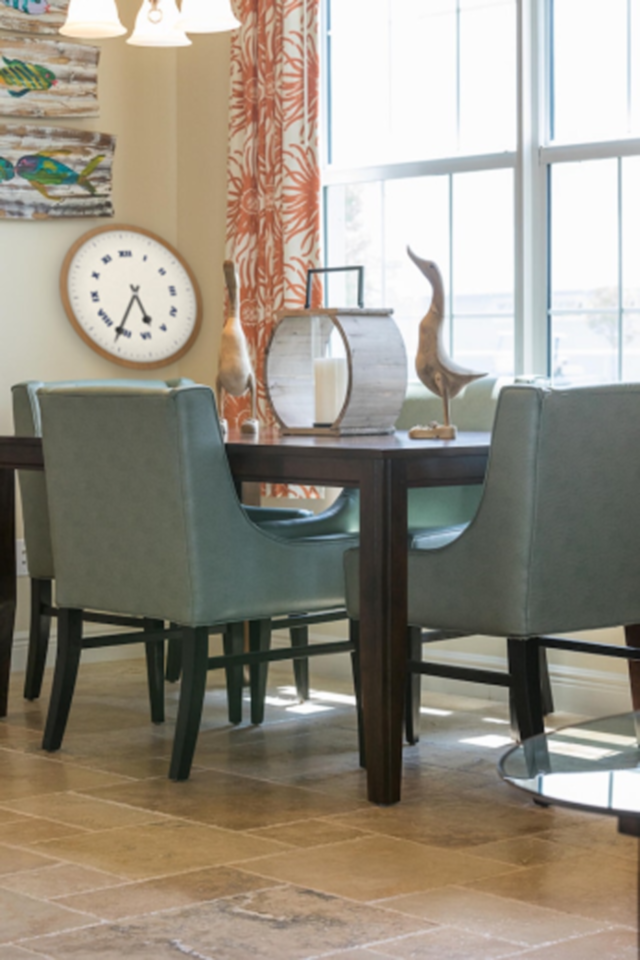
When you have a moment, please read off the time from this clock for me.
5:36
